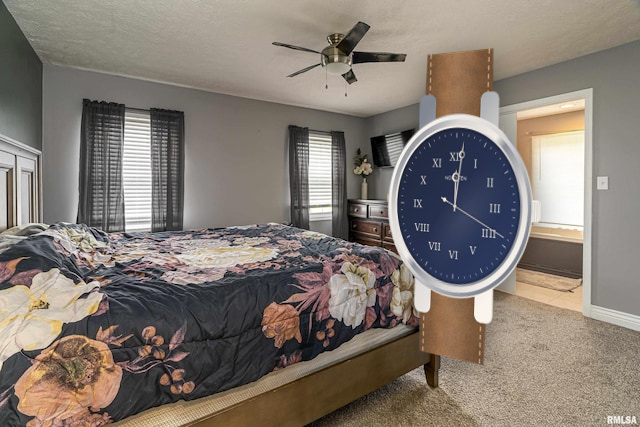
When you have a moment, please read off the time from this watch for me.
12:01:19
